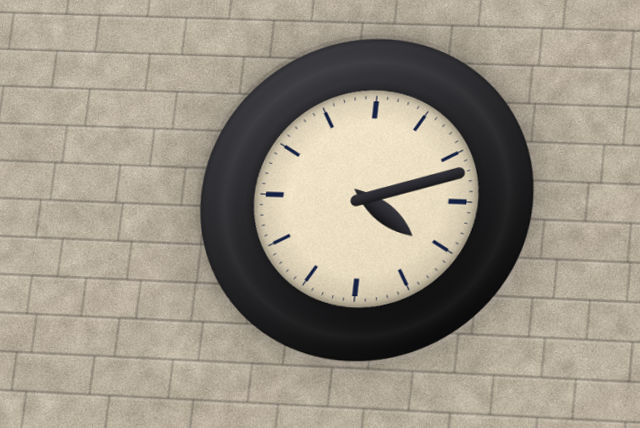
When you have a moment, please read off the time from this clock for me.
4:12
